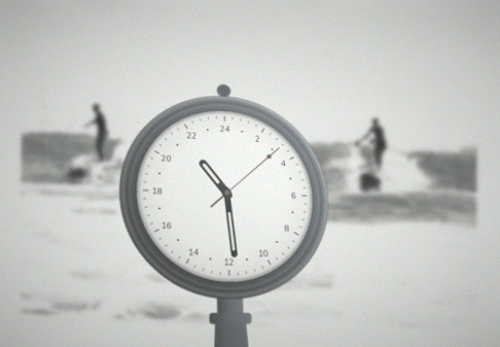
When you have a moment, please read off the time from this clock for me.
21:29:08
